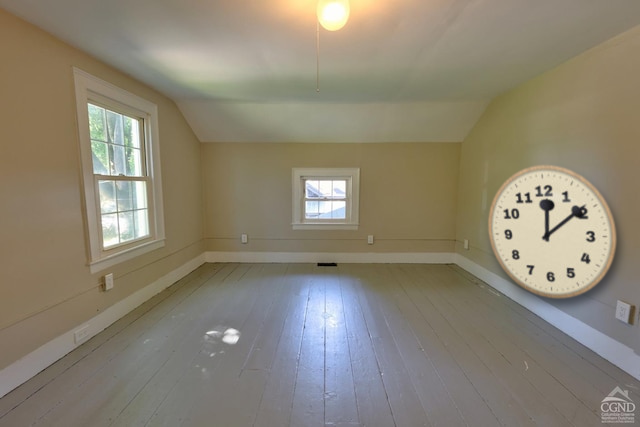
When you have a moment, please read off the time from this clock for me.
12:09
